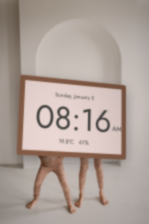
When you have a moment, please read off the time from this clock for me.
8:16
